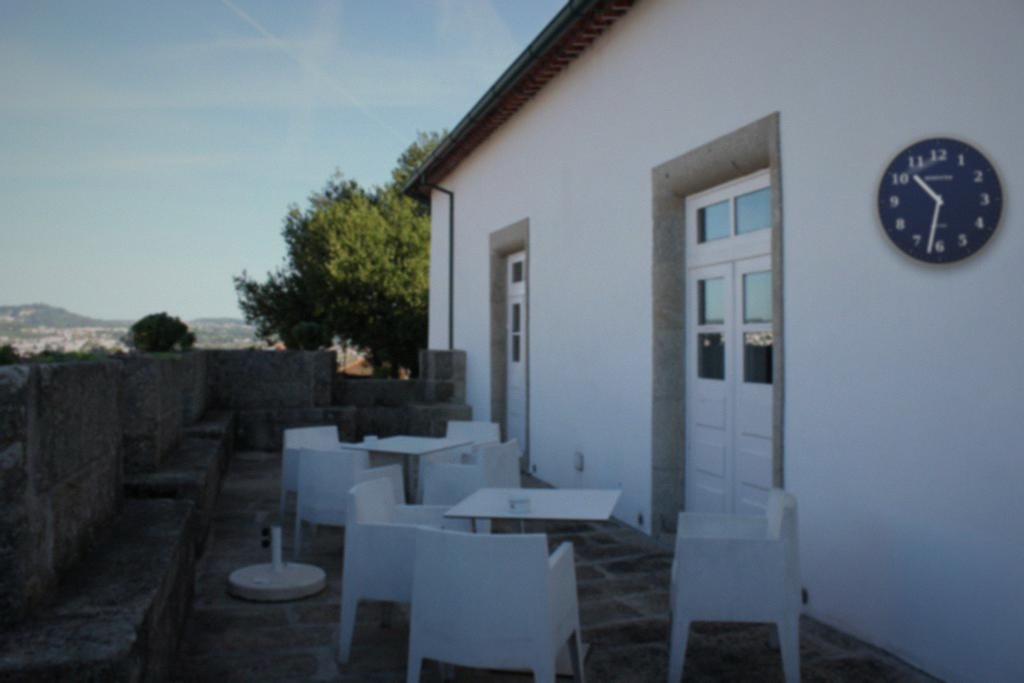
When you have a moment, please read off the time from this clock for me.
10:32
